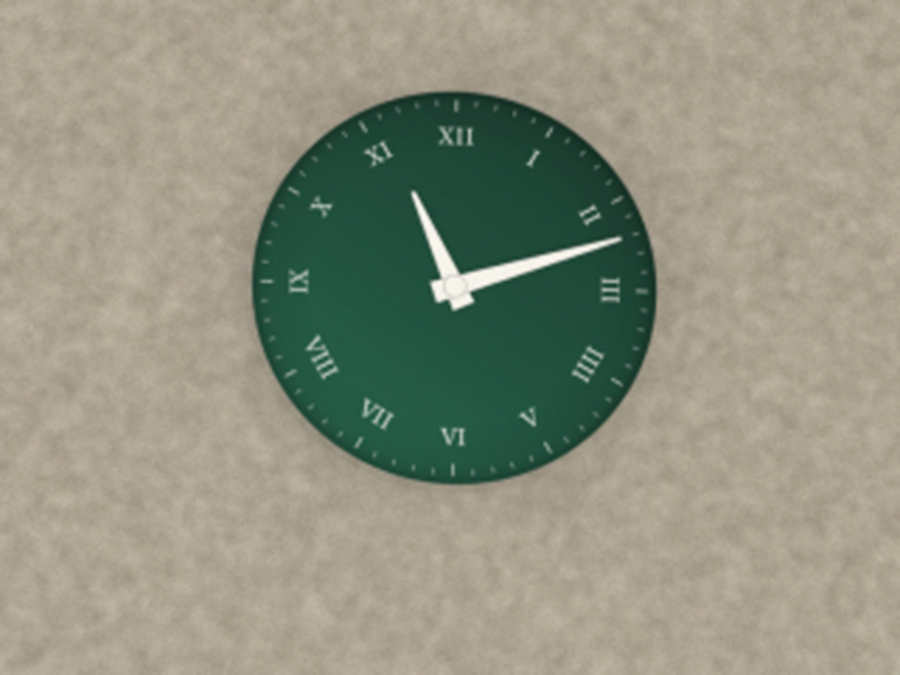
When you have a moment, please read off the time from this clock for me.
11:12
